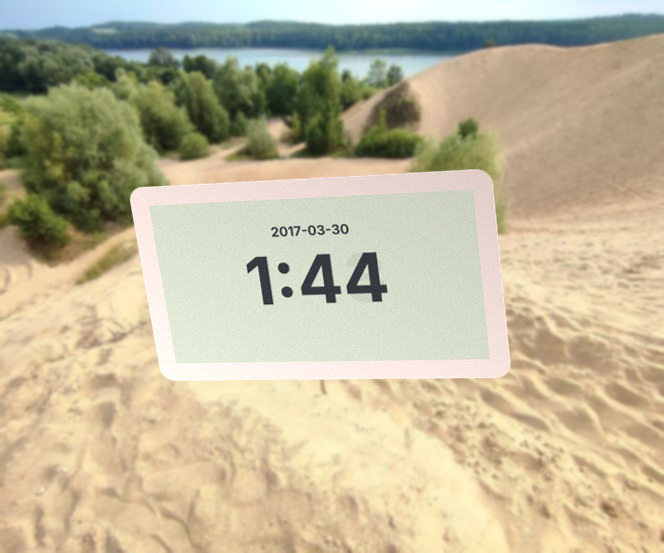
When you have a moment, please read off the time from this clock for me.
1:44
